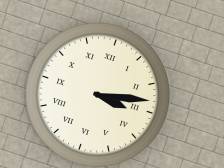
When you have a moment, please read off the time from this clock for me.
3:13
